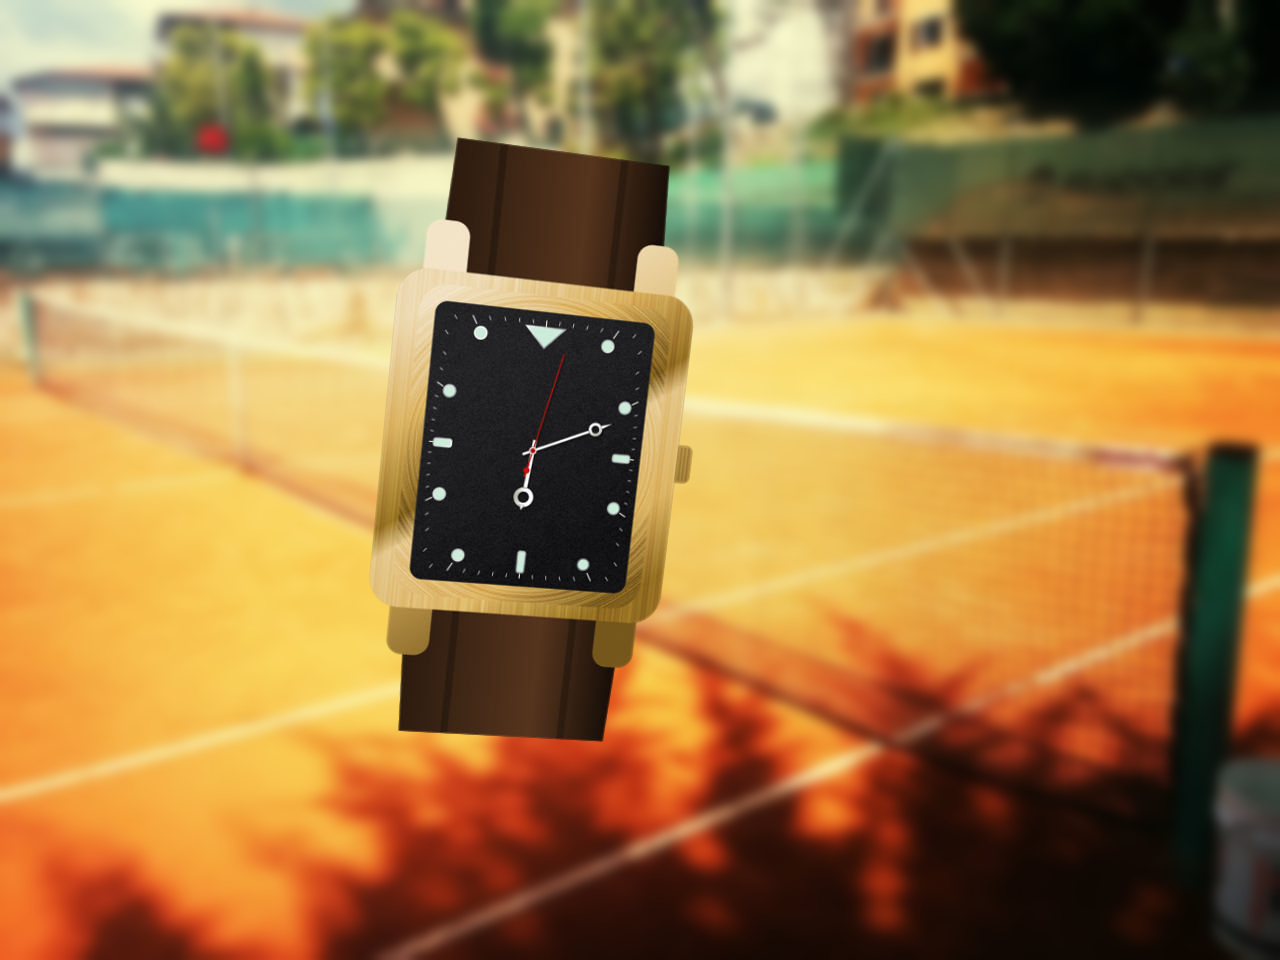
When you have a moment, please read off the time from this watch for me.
6:11:02
